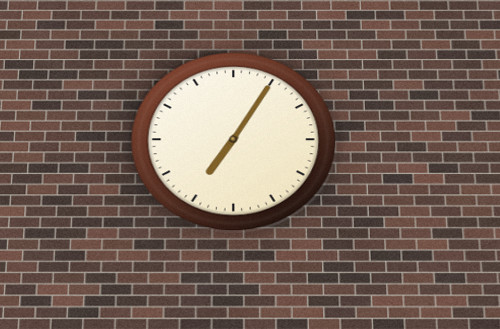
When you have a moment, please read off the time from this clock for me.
7:05
